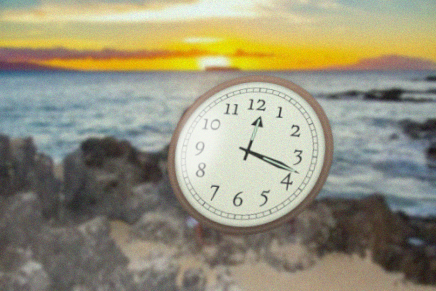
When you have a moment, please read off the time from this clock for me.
12:18
